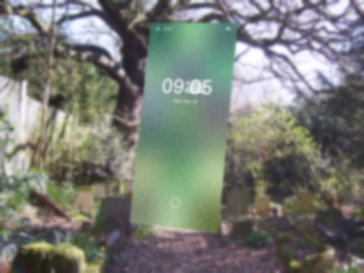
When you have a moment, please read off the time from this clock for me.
9:05
